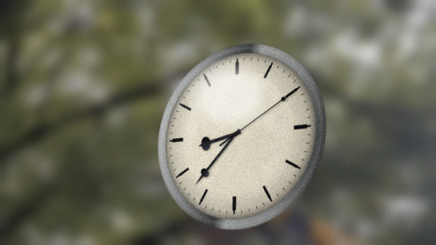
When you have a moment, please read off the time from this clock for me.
8:37:10
